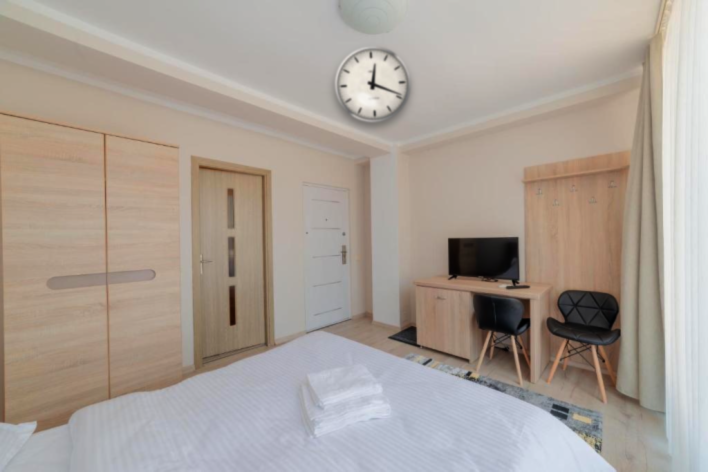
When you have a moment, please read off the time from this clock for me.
12:19
